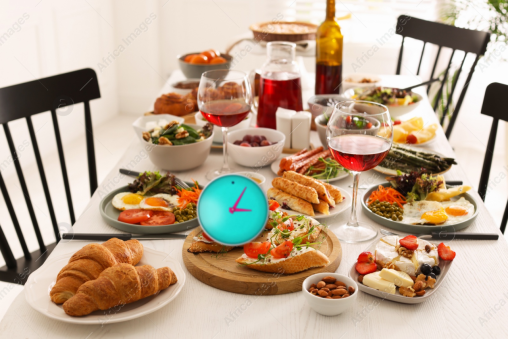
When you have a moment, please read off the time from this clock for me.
3:05
